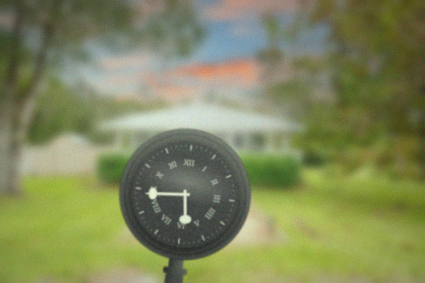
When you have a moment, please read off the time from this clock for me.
5:44
